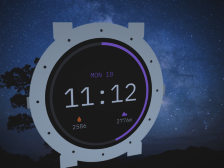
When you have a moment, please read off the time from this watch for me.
11:12
